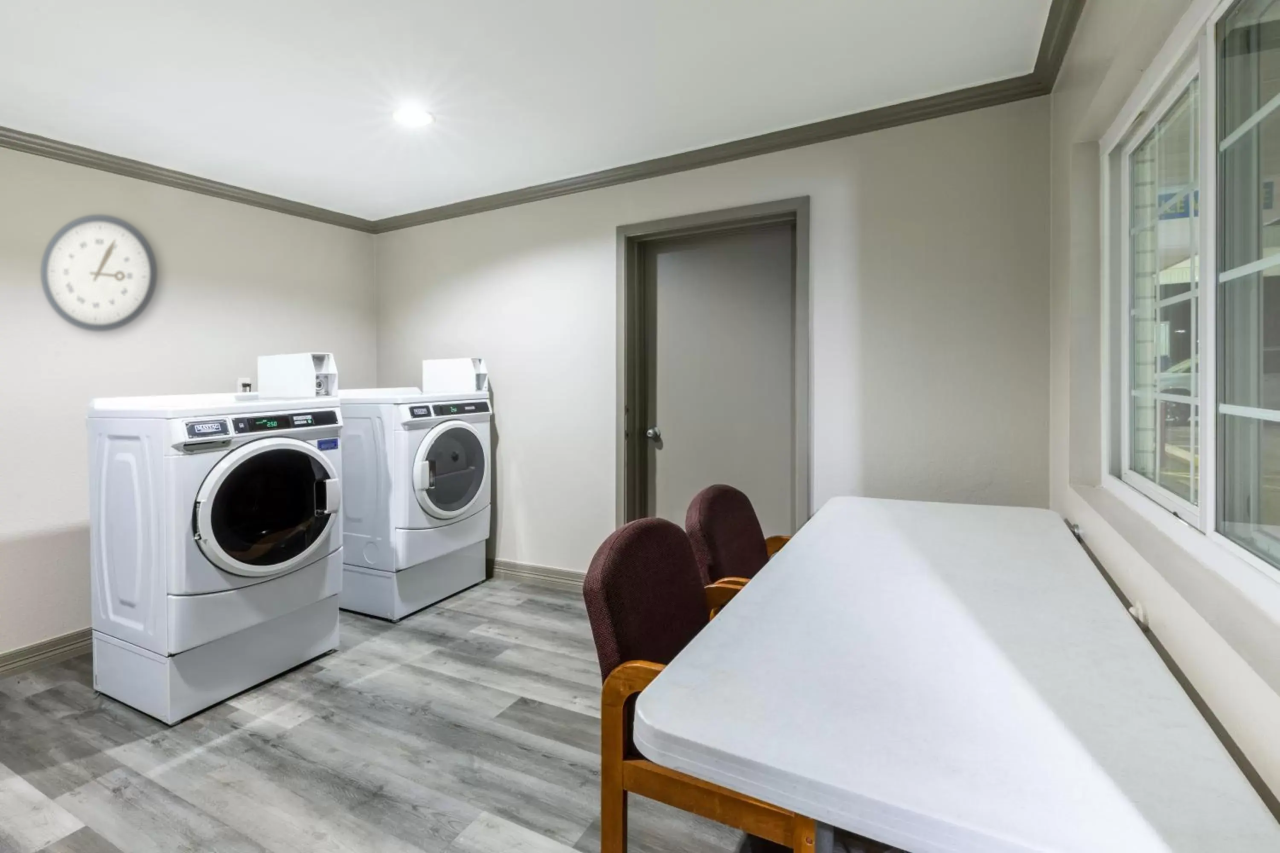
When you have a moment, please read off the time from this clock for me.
3:04
